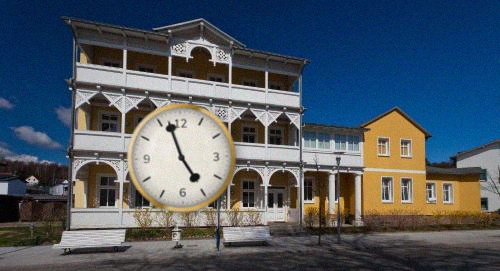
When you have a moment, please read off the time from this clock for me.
4:57
